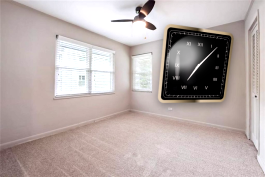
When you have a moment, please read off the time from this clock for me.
7:07
